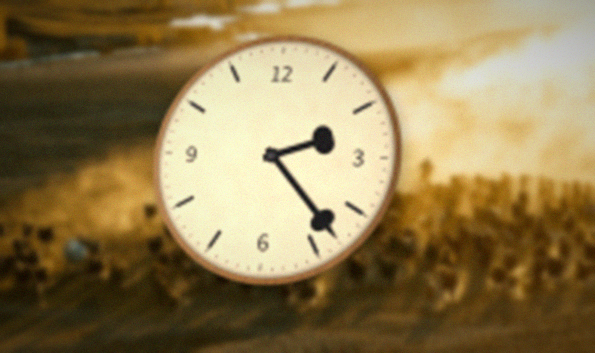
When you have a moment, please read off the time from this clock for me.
2:23
